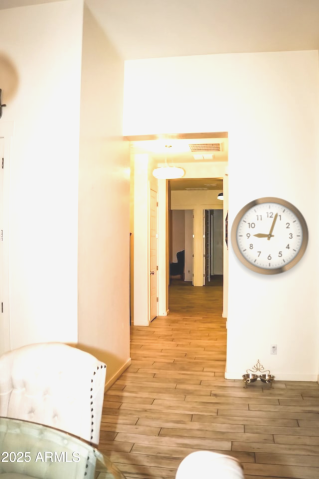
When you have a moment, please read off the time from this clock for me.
9:03
